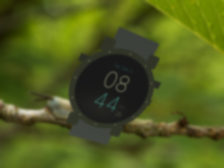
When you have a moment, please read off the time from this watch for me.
8:44
